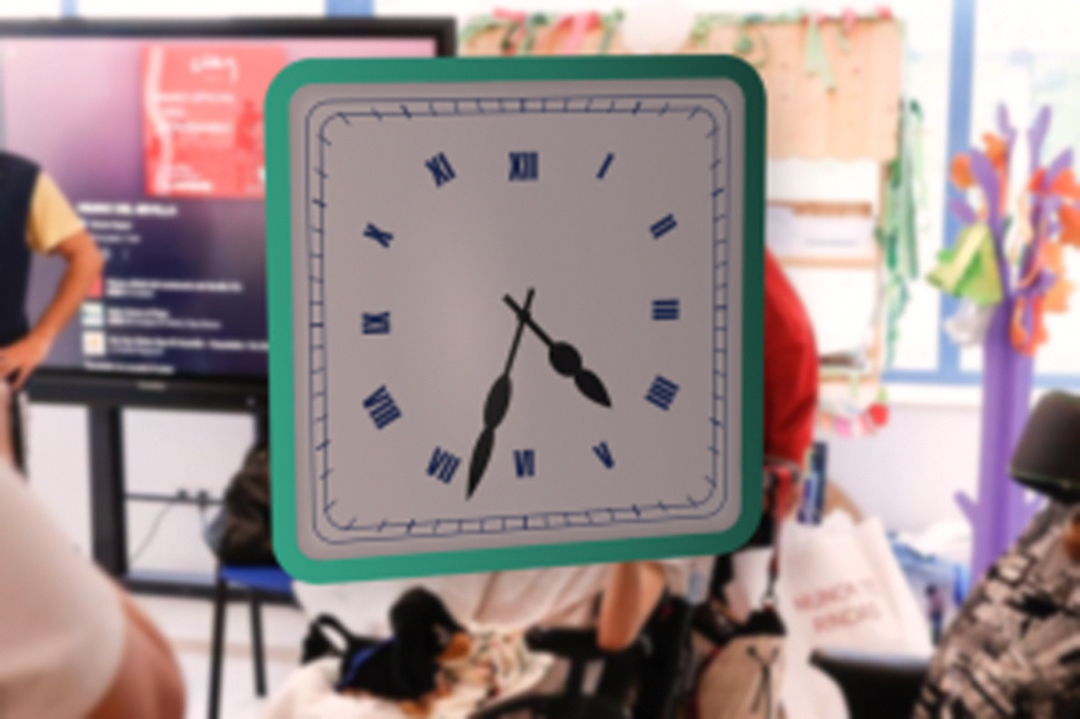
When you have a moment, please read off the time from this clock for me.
4:33
